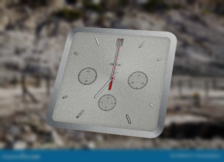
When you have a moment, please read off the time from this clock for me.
7:00
